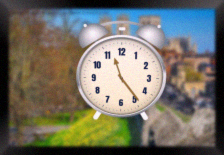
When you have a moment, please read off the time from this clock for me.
11:24
